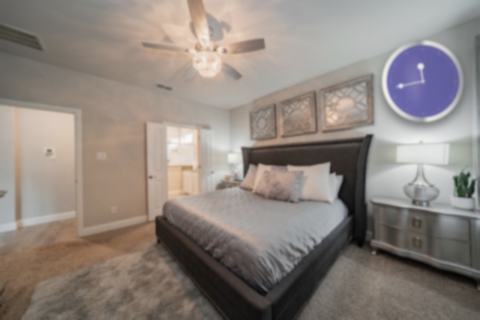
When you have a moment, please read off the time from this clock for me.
11:43
